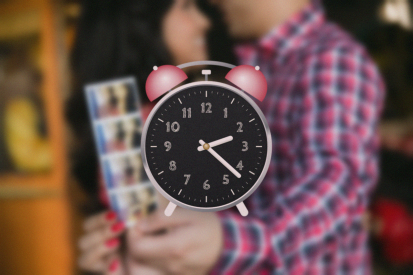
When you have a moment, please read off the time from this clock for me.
2:22
